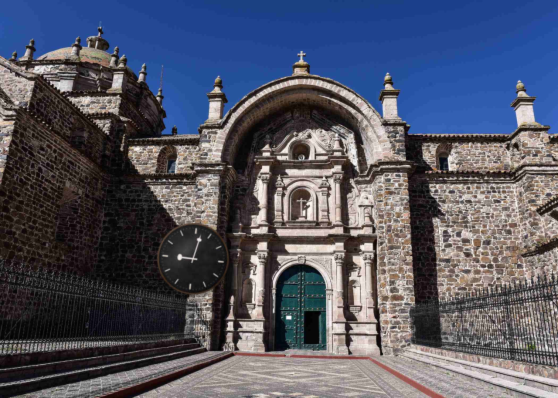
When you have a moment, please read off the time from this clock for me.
9:02
